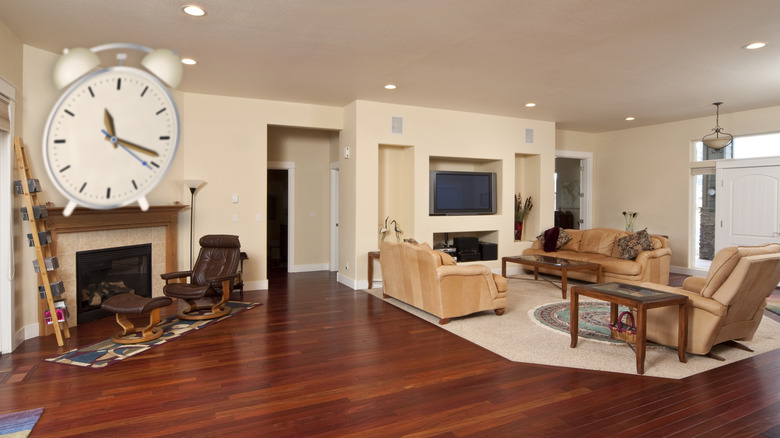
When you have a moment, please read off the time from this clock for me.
11:18:21
